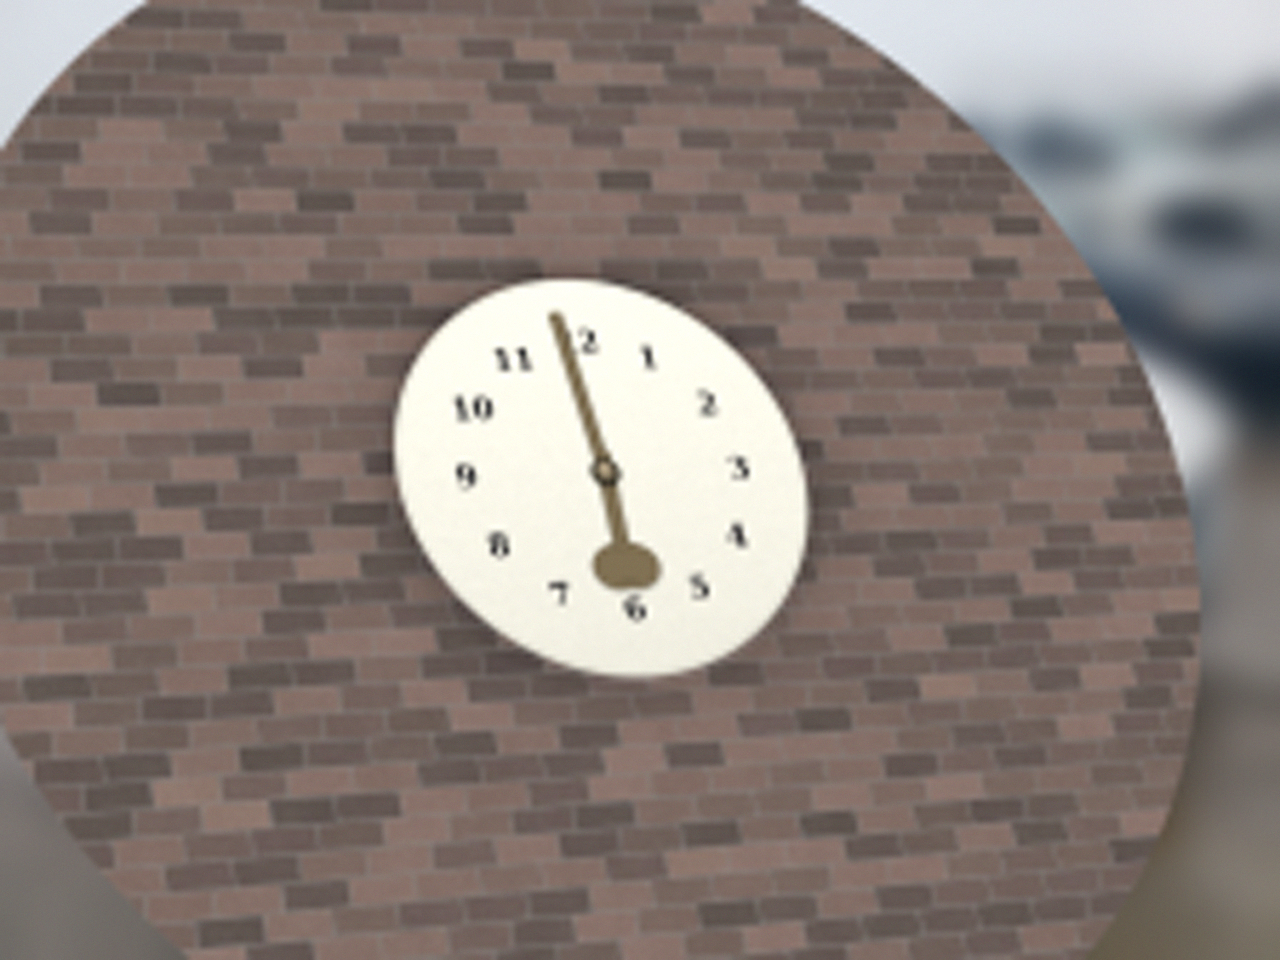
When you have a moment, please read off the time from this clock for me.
5:59
